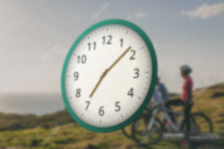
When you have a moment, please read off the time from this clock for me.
7:08
